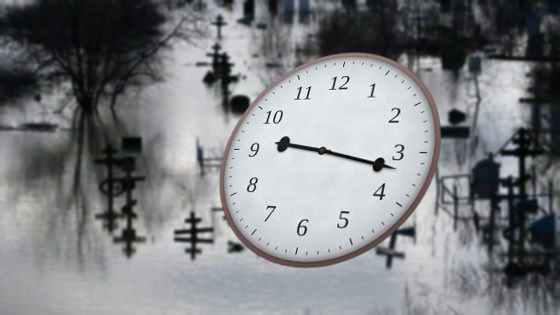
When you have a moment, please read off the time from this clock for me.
9:17
